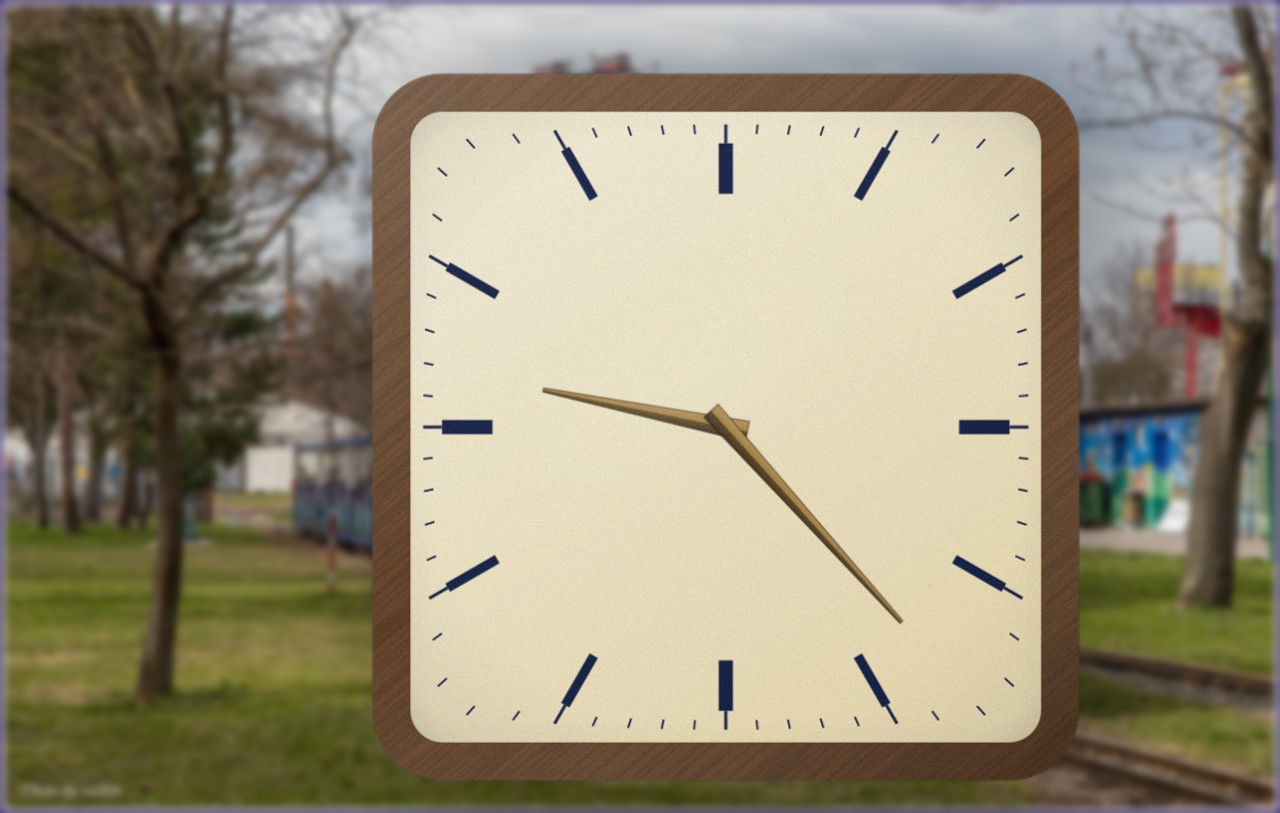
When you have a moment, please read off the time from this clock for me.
9:23
